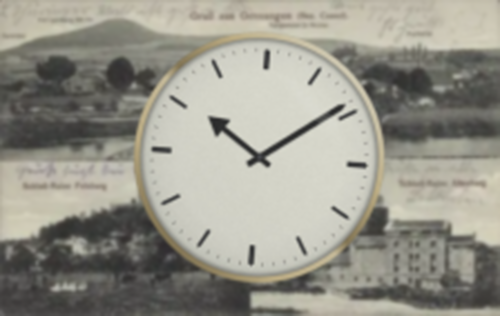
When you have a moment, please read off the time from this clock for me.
10:09
